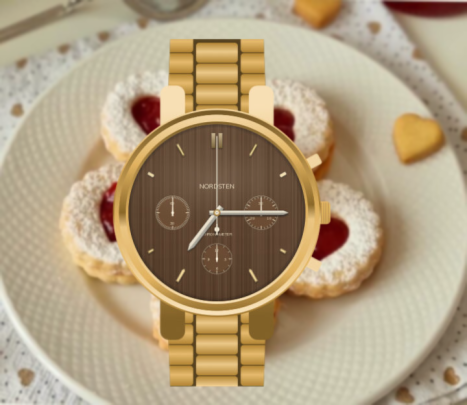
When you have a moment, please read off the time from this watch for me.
7:15
